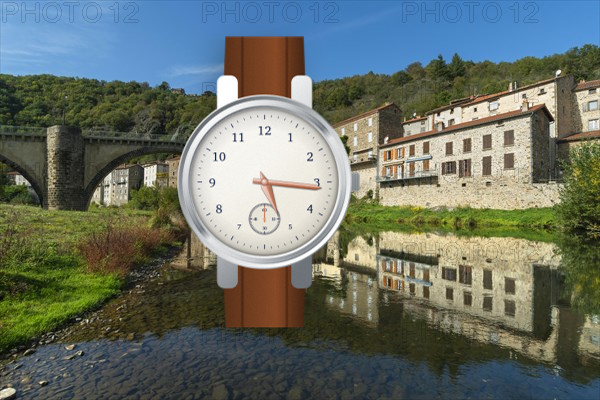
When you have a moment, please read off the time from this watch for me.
5:16
